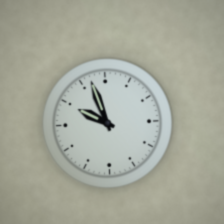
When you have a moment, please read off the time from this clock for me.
9:57
